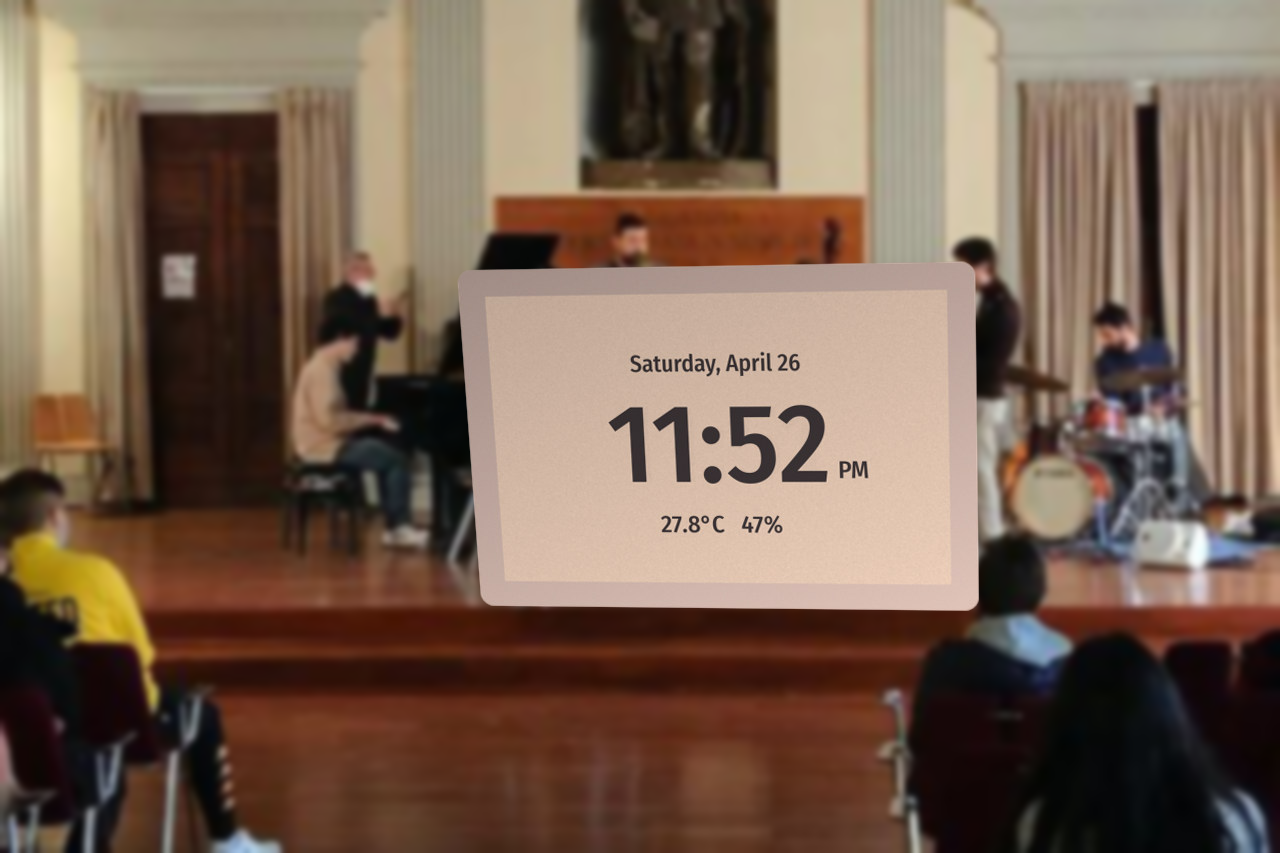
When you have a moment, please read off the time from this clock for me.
11:52
